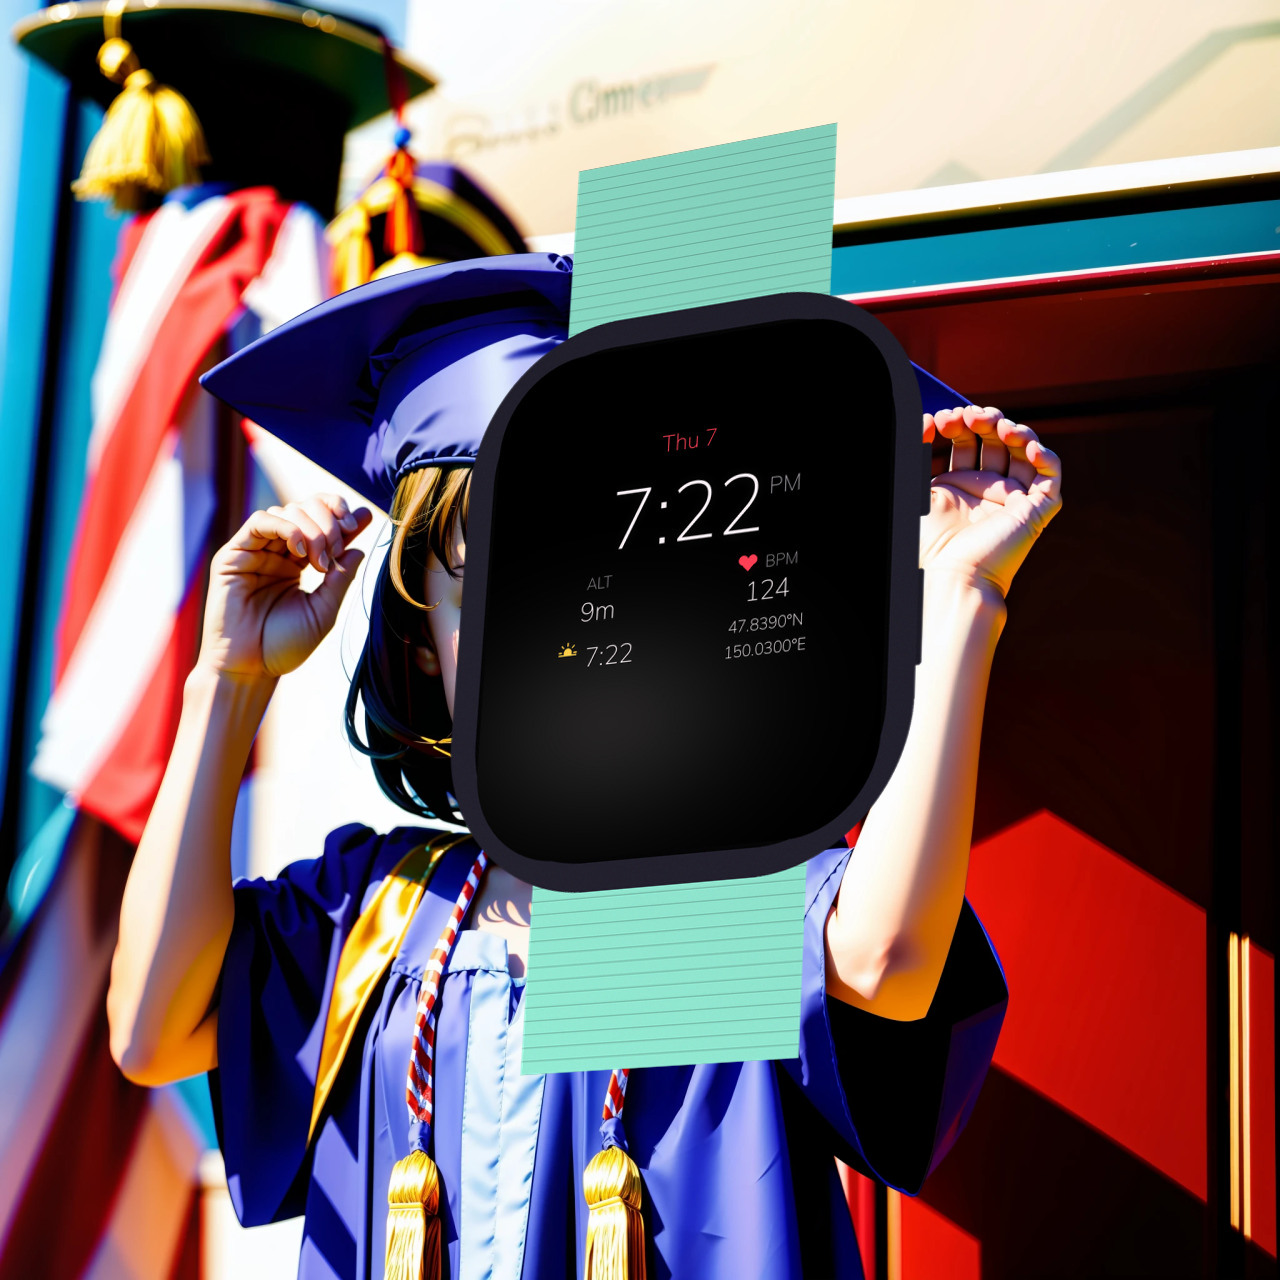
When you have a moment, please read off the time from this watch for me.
7:22
